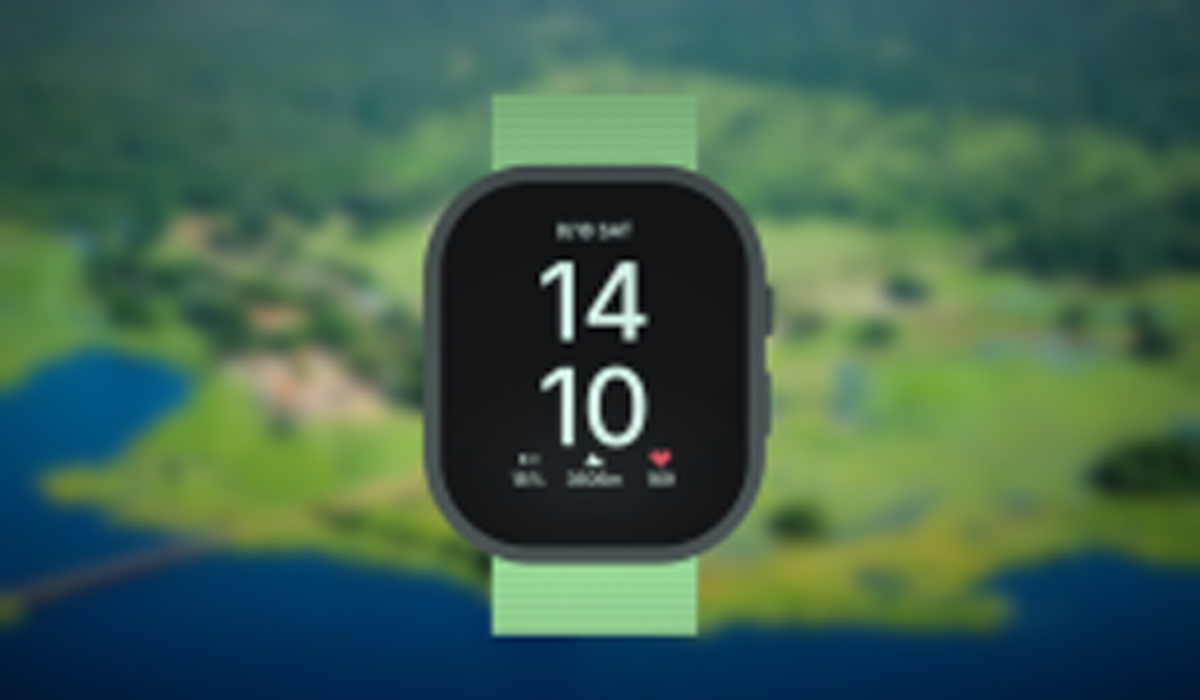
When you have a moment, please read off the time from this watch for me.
14:10
